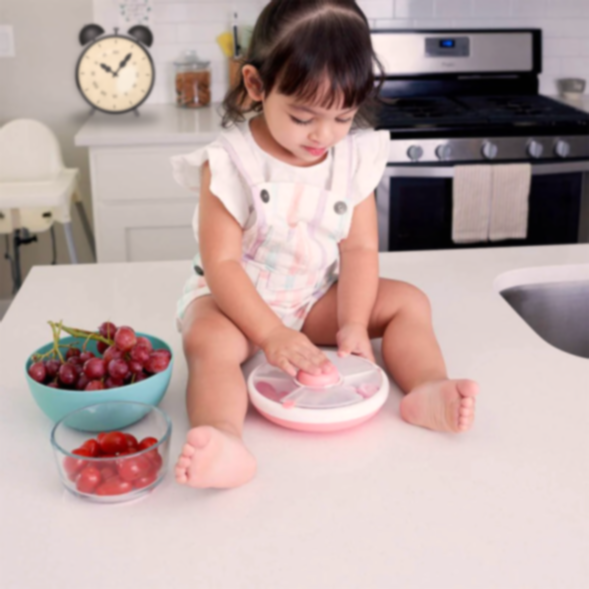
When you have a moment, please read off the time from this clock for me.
10:06
